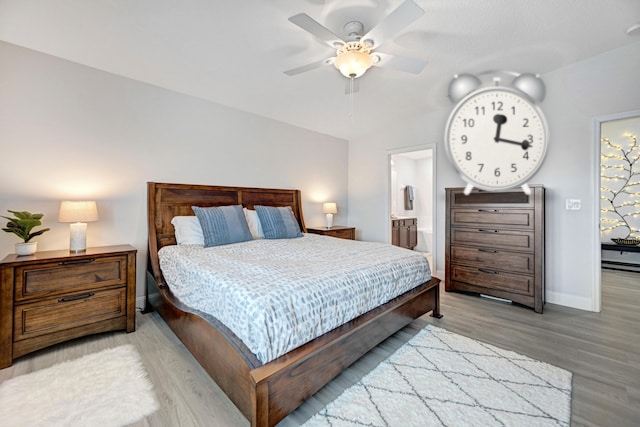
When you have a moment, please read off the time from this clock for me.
12:17
